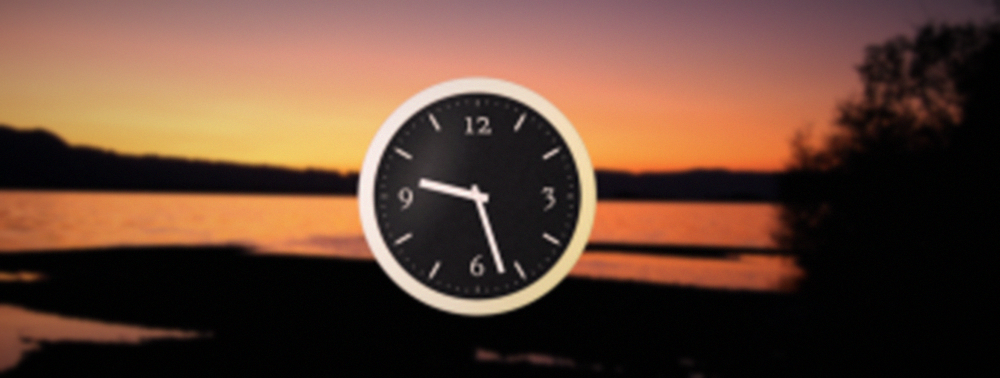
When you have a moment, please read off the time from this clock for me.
9:27
